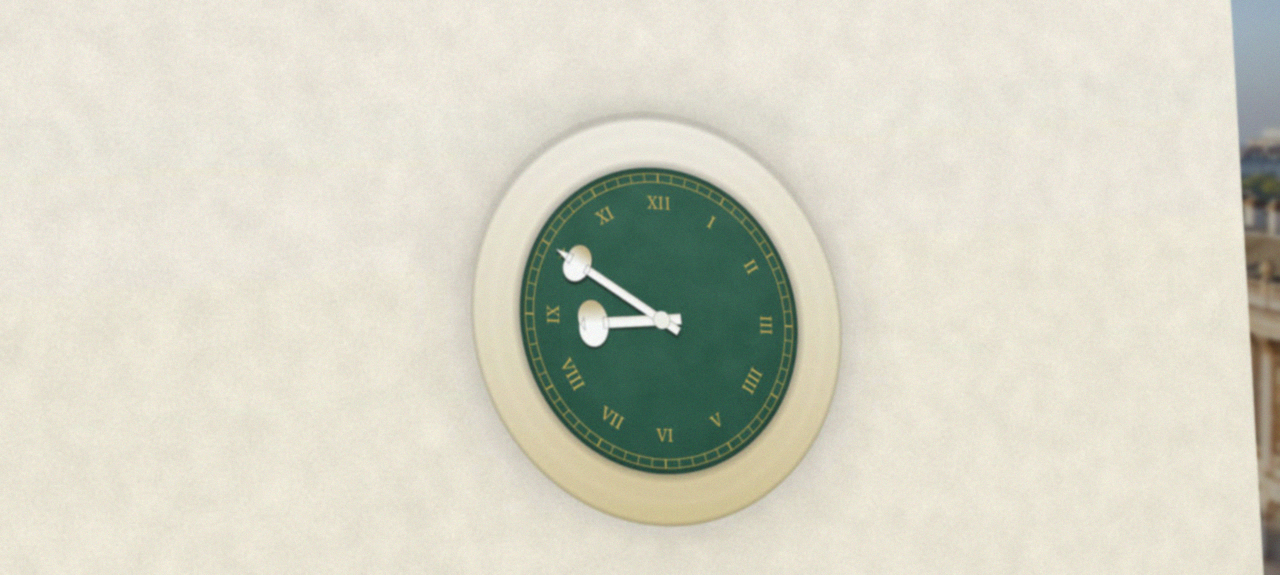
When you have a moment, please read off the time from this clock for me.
8:50
